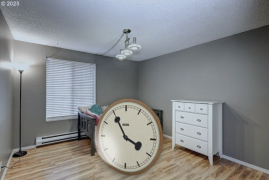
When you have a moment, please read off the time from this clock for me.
3:55
